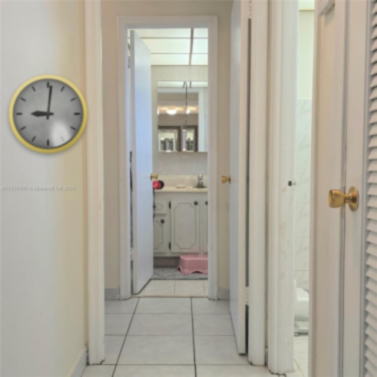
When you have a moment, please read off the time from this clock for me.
9:01
